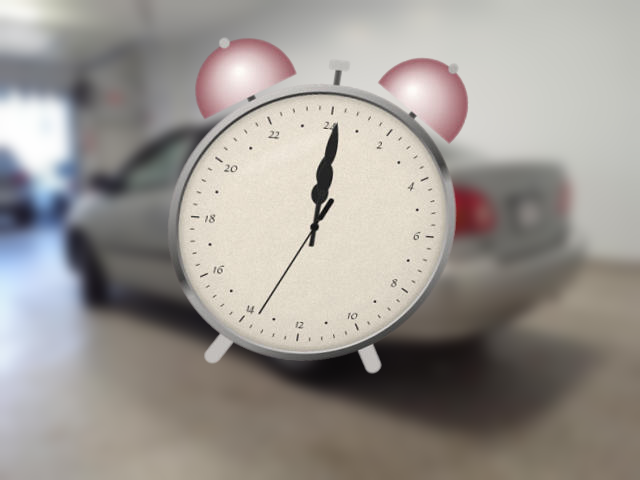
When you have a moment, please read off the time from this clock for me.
0:00:34
